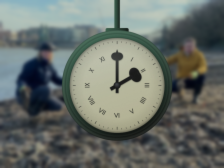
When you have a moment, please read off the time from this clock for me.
2:00
